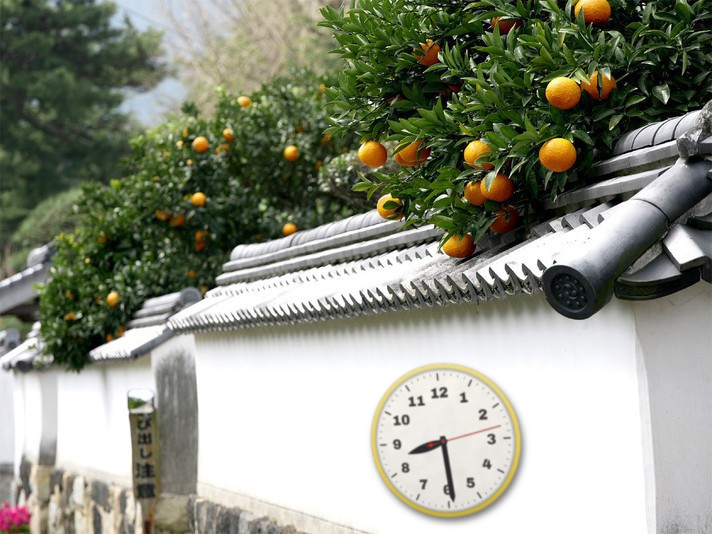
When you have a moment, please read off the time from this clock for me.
8:29:13
